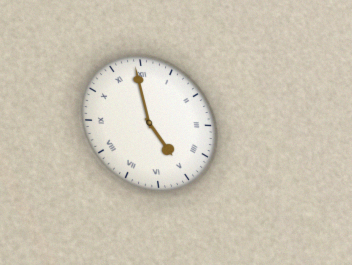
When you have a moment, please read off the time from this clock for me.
4:59
